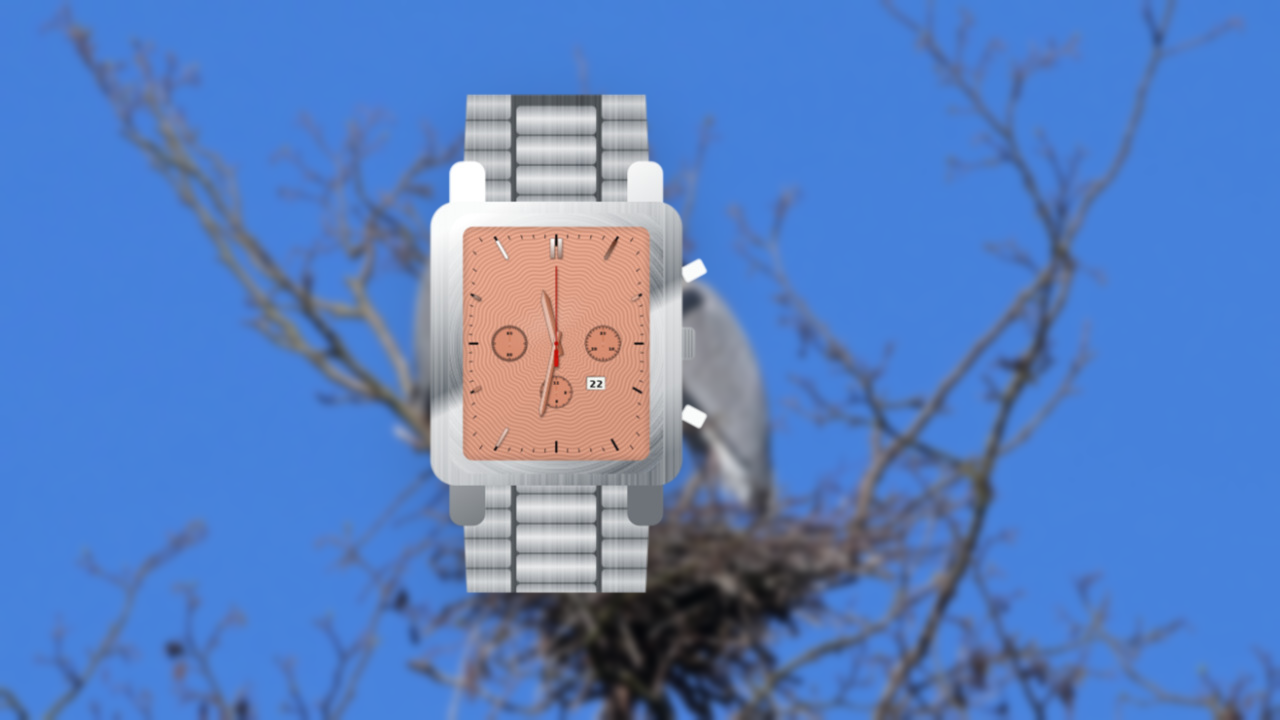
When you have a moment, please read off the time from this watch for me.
11:32
